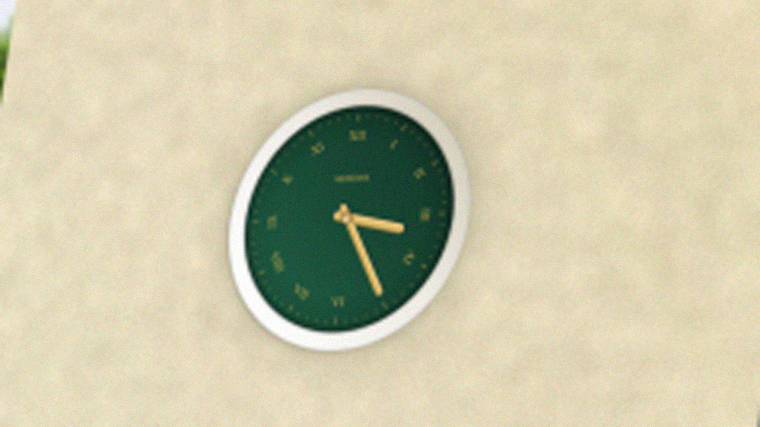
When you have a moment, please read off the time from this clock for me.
3:25
